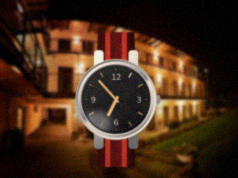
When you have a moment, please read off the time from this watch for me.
6:53
